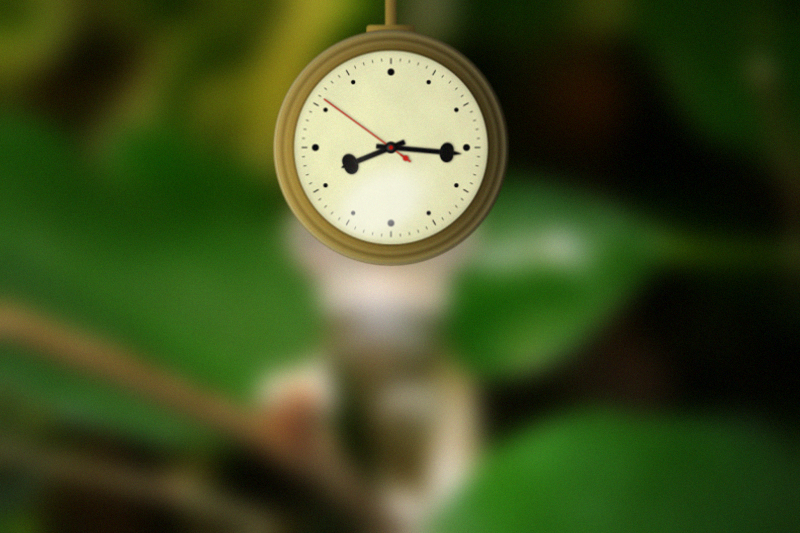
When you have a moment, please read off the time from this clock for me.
8:15:51
